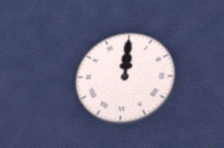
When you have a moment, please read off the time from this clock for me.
12:00
